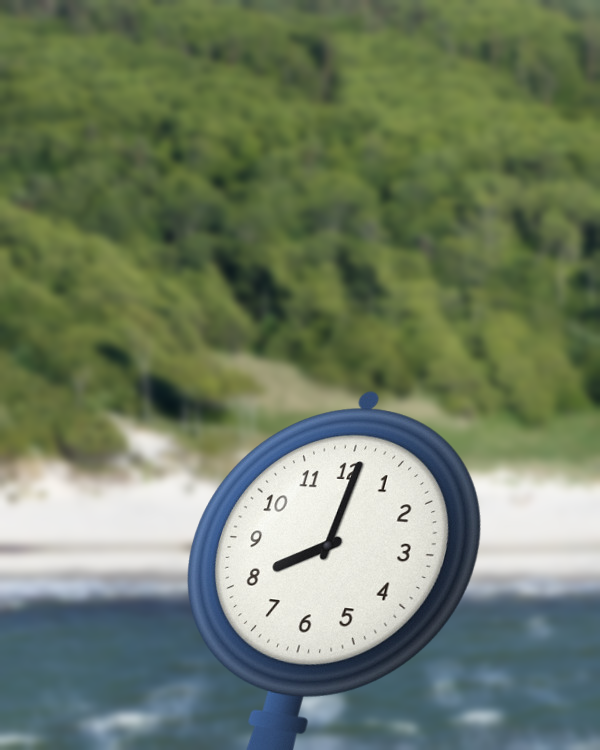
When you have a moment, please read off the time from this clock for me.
8:01
